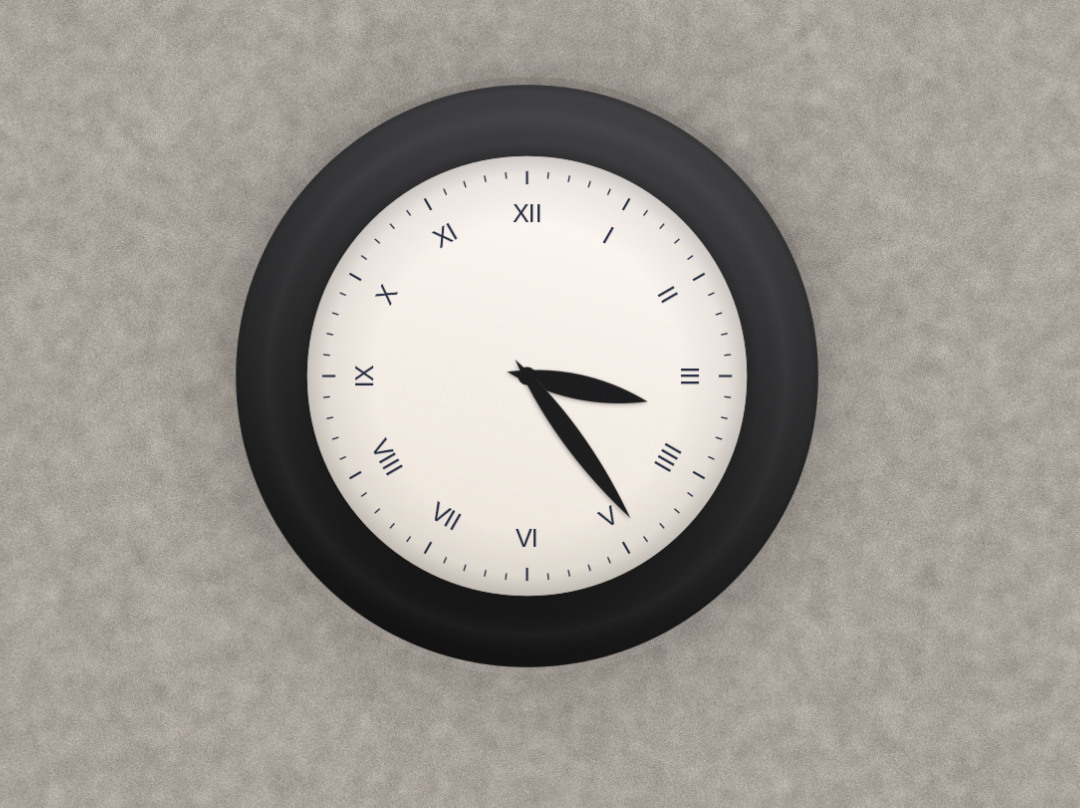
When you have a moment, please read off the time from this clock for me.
3:24
